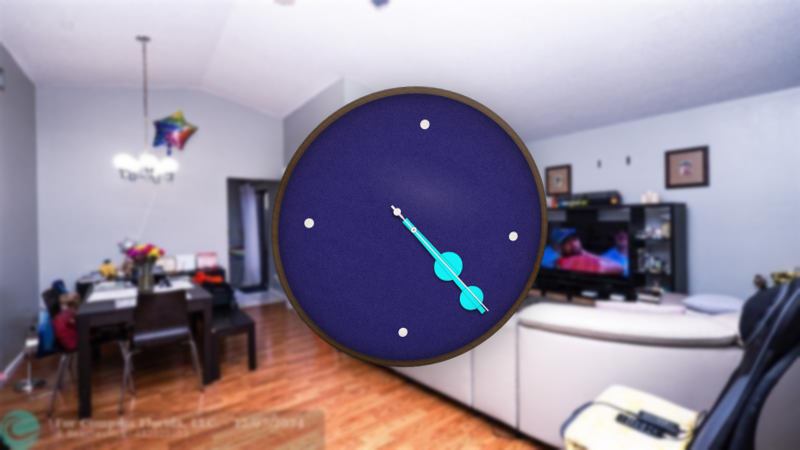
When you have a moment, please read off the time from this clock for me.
4:22:22
